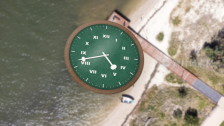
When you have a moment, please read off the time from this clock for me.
4:42
